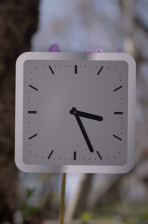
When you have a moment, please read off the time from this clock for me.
3:26
